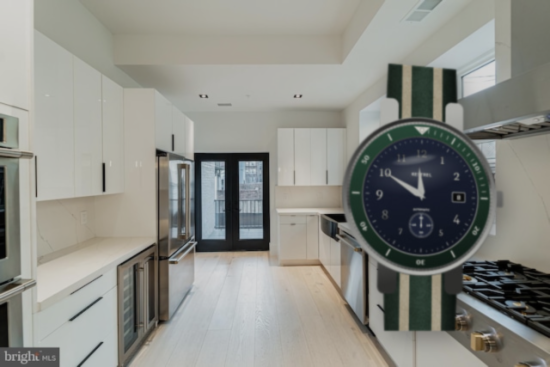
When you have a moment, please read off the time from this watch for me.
11:50
